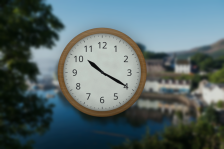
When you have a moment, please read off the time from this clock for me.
10:20
